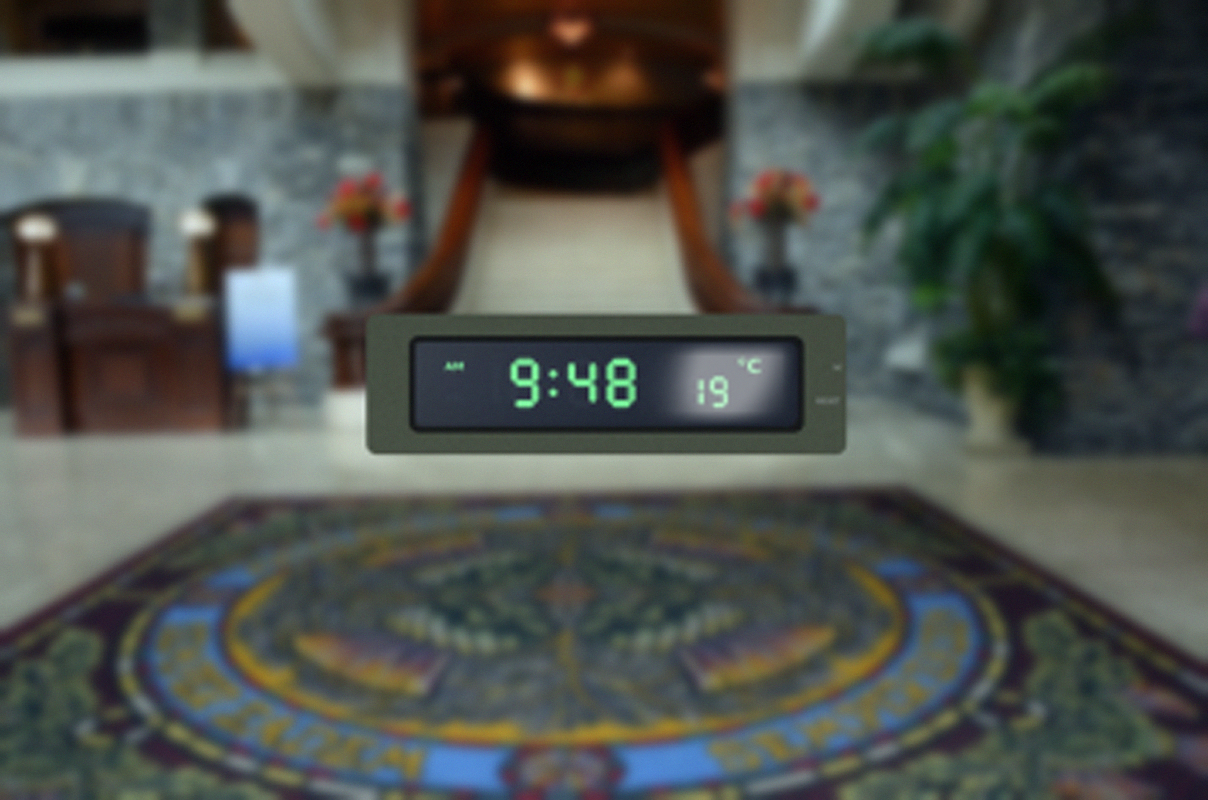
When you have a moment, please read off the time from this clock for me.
9:48
